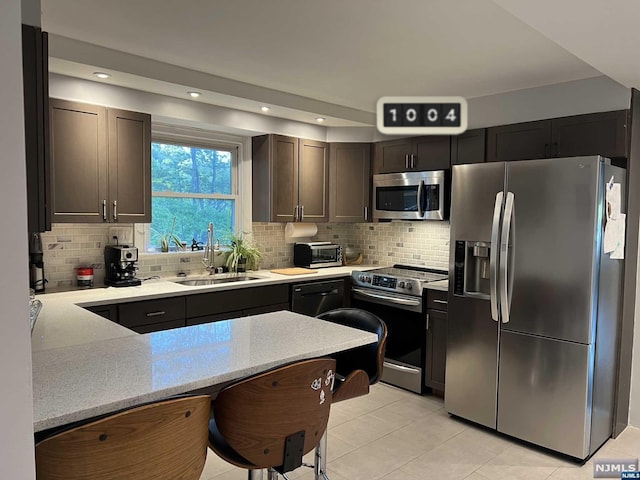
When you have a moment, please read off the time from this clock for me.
10:04
